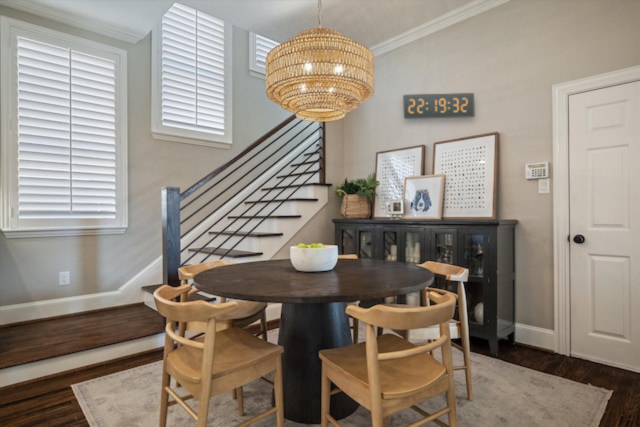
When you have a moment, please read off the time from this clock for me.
22:19:32
